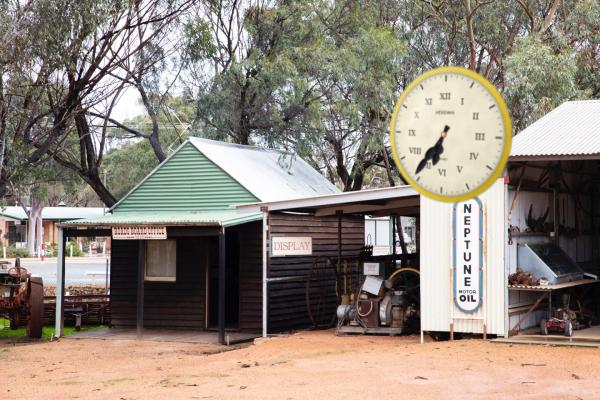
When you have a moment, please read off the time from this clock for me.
6:36
